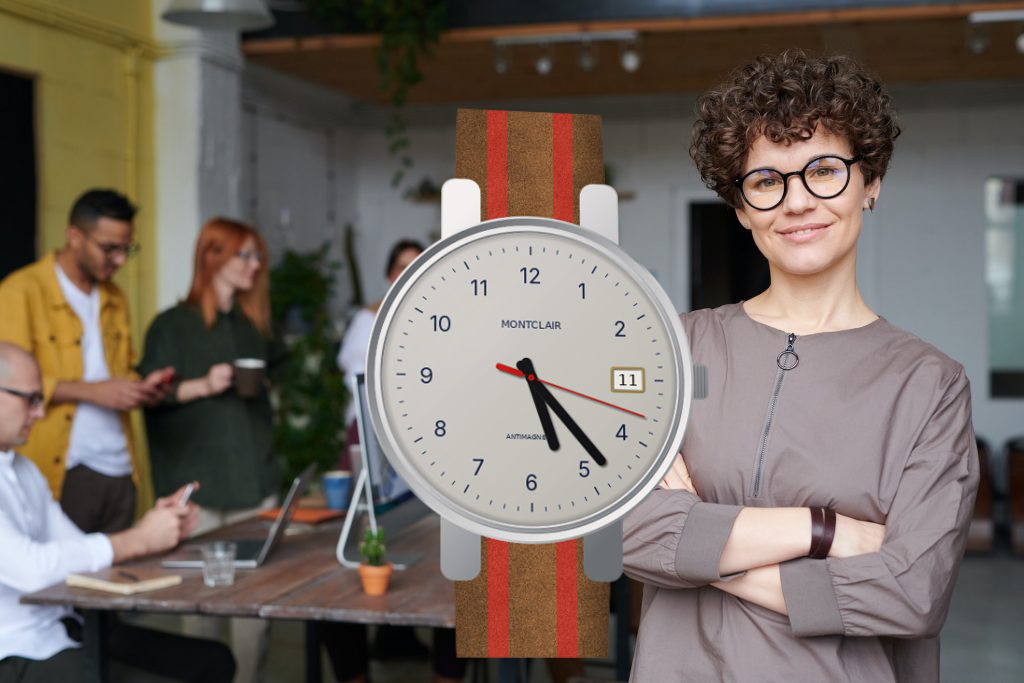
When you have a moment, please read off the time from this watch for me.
5:23:18
